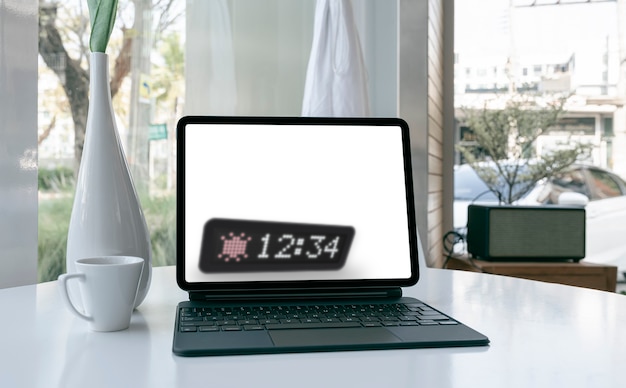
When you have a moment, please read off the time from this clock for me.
12:34
